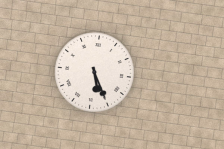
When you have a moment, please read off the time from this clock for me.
5:25
